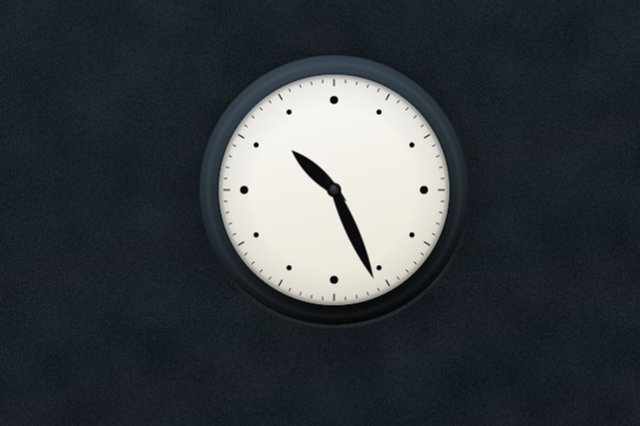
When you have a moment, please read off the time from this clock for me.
10:26
